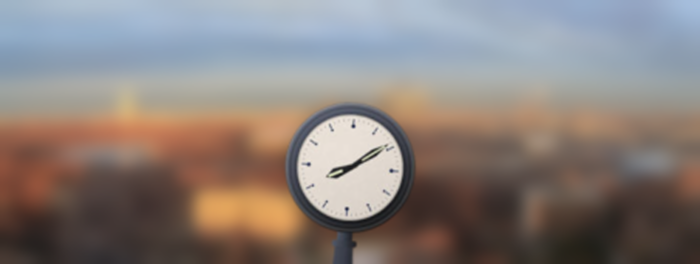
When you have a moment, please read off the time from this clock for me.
8:09
